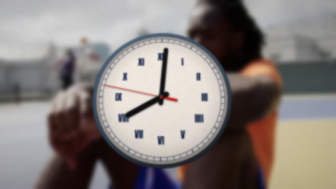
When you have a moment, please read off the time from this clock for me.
8:00:47
